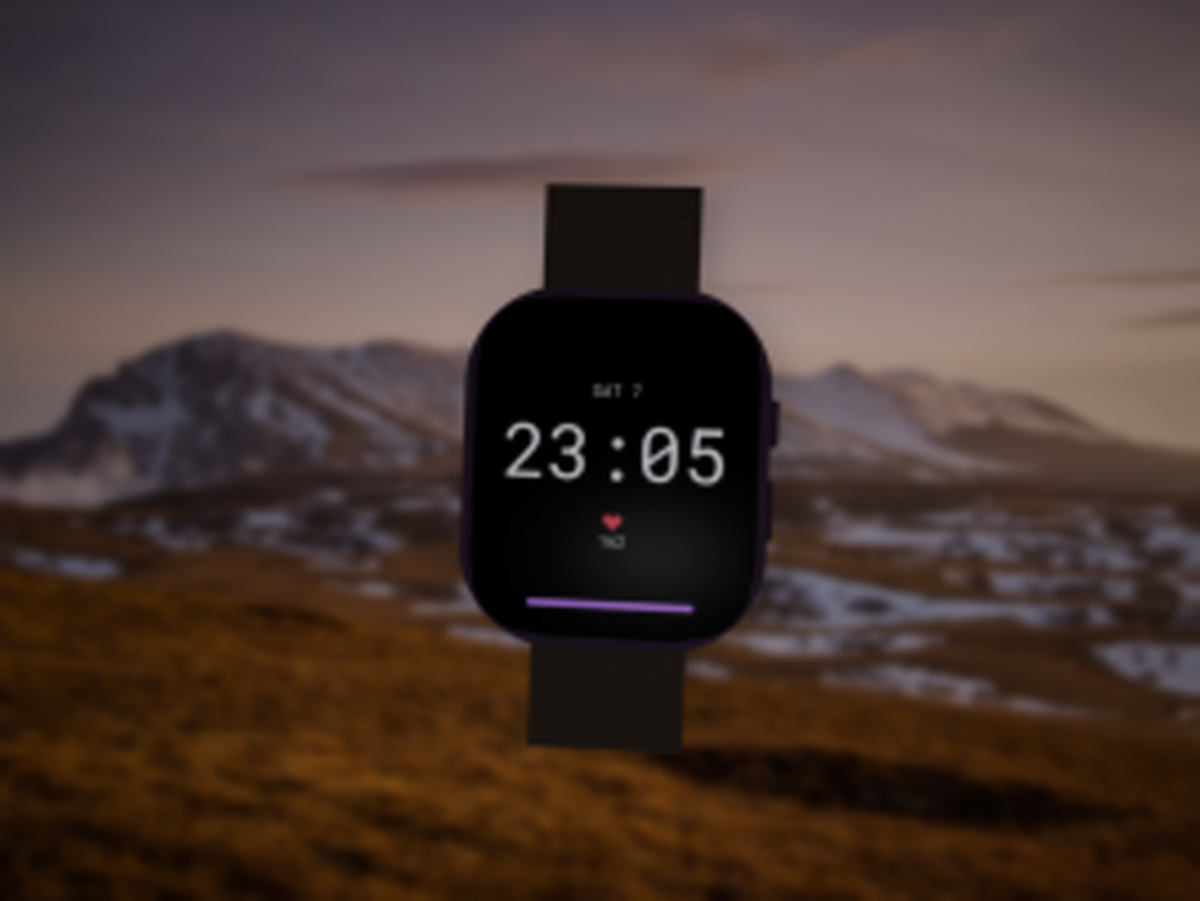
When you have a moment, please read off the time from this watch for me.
23:05
